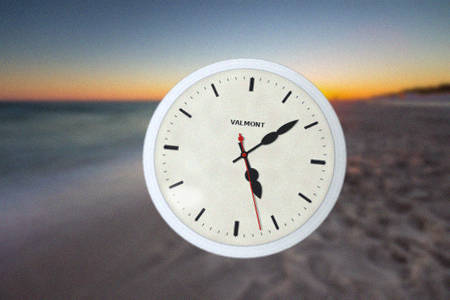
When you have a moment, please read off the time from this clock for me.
5:08:27
